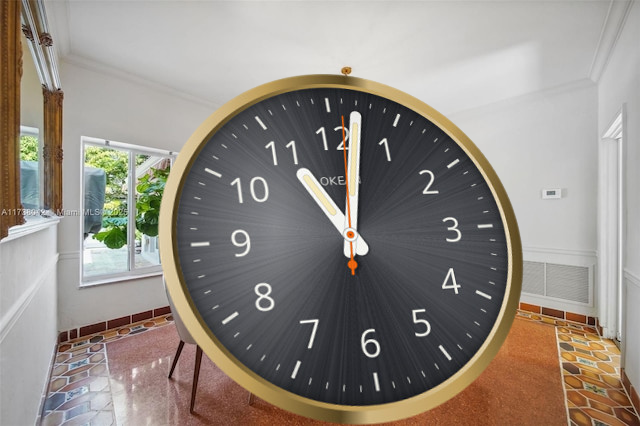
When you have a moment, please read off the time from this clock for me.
11:02:01
